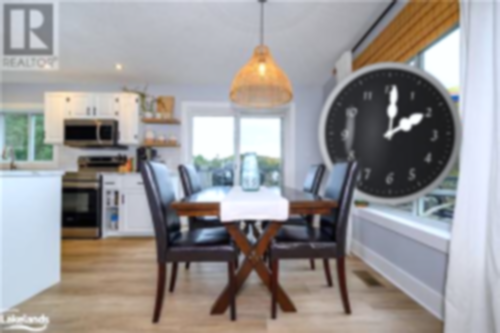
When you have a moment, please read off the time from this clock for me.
2:01
